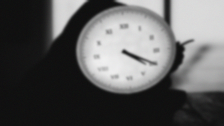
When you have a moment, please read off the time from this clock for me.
4:20
